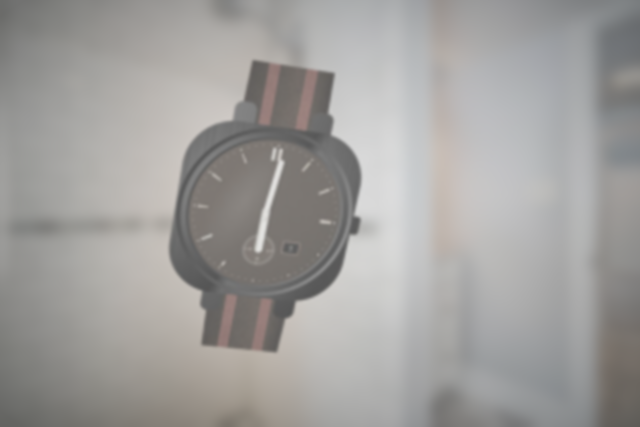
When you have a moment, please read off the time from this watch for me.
6:01
